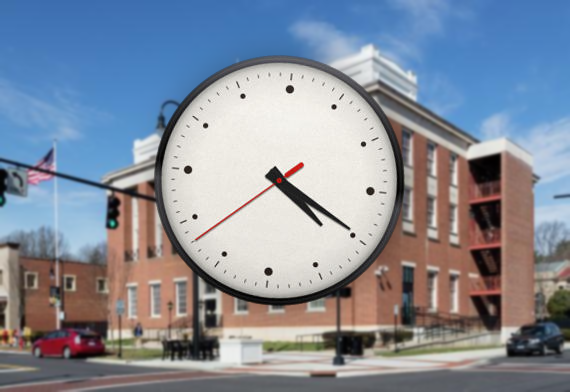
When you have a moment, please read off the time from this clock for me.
4:19:38
